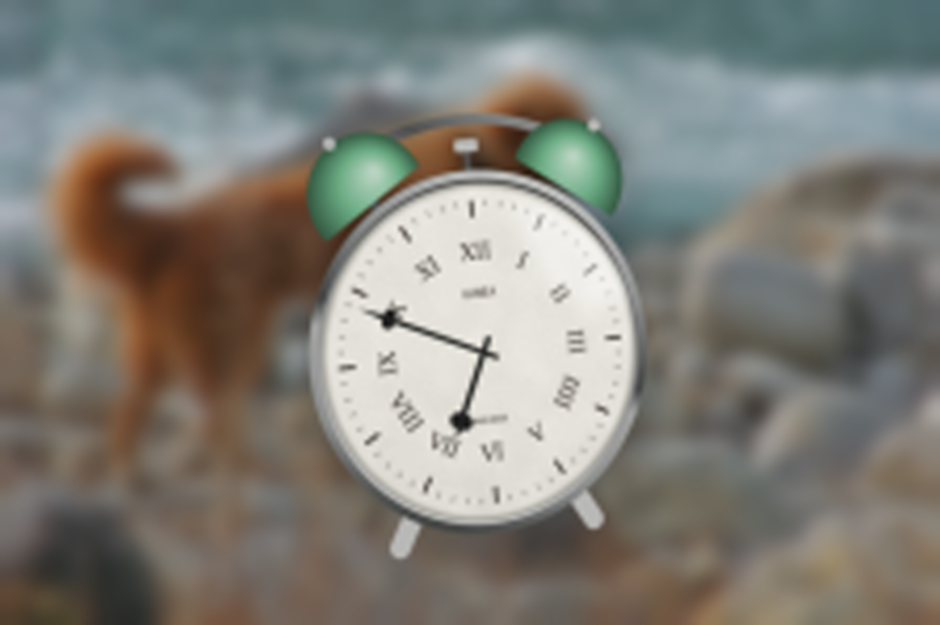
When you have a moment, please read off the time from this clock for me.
6:49
